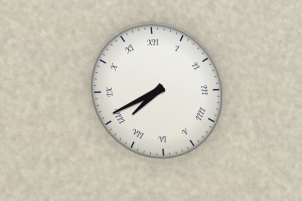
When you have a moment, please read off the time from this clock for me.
7:41
